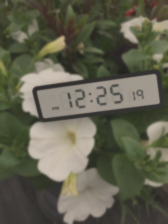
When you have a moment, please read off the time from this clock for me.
12:25:19
